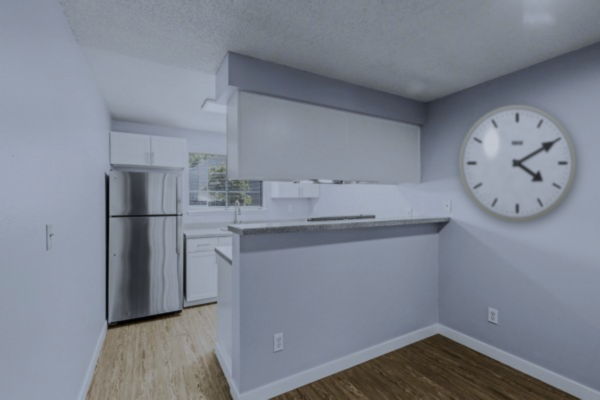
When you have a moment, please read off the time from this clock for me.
4:10
